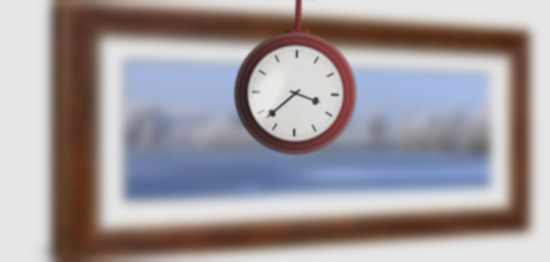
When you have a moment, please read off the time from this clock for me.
3:38
